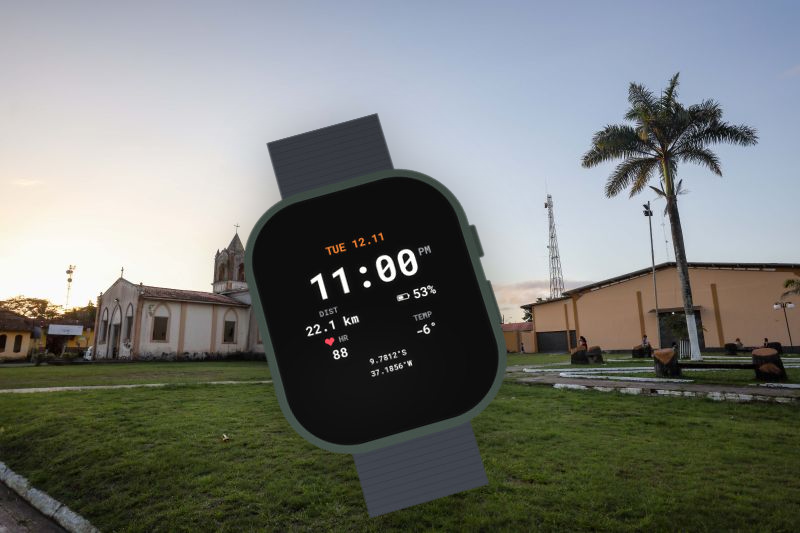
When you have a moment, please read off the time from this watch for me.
11:00
